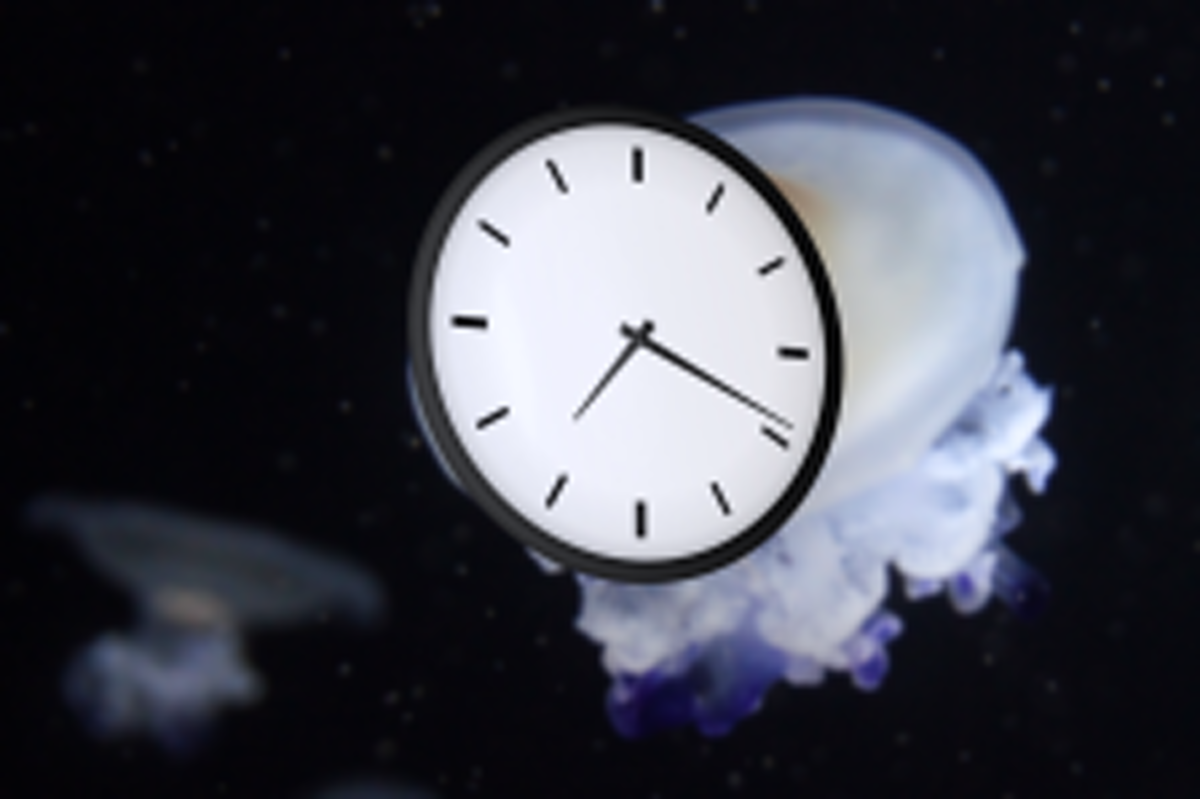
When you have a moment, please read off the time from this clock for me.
7:19
